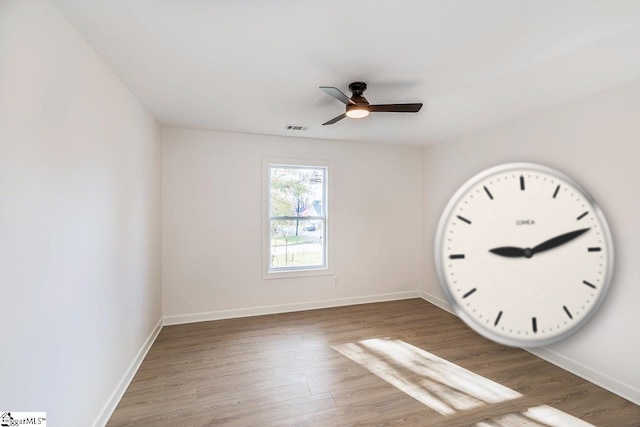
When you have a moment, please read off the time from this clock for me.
9:12
